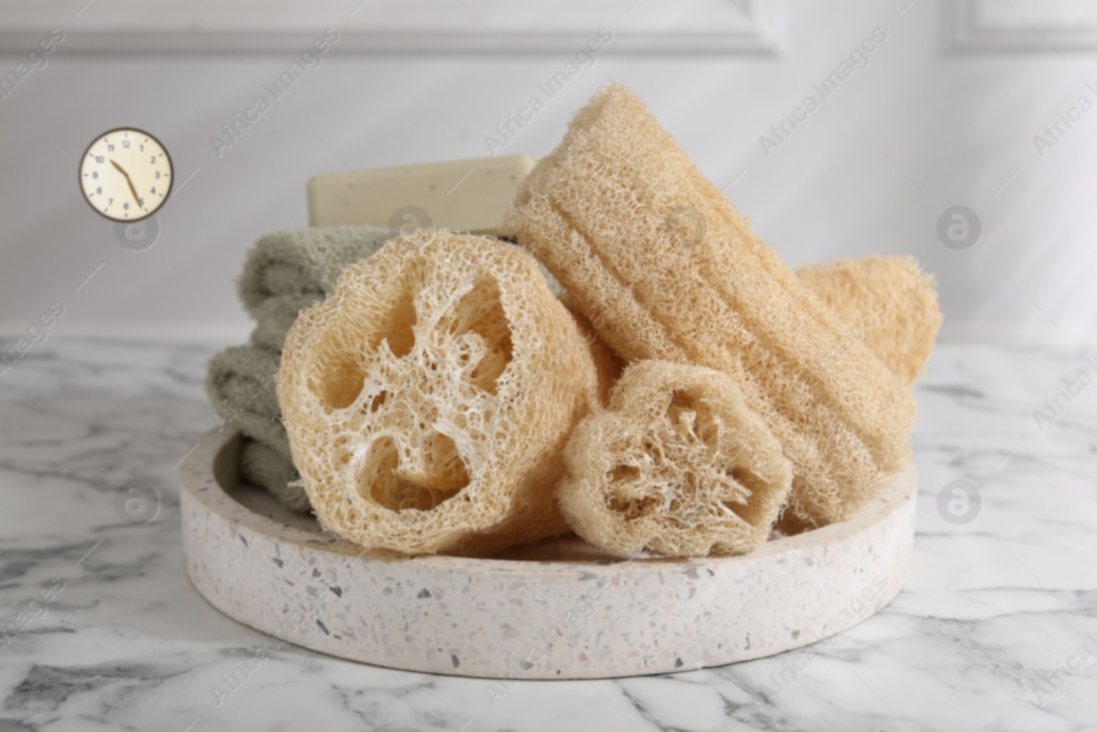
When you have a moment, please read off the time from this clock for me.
10:26
